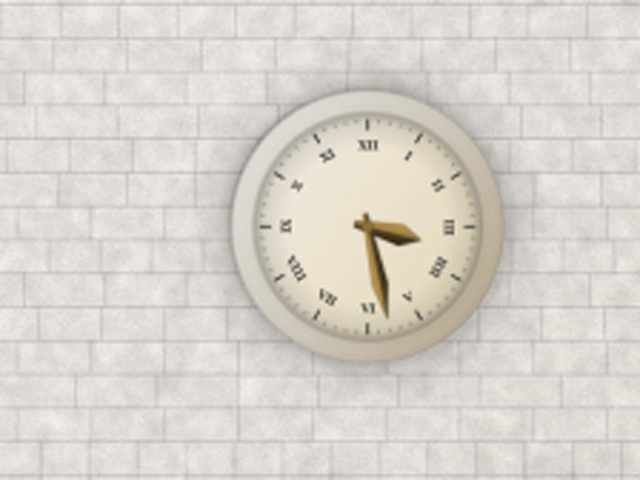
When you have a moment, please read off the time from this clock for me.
3:28
